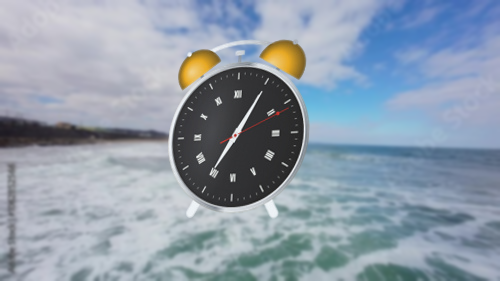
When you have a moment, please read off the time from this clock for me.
7:05:11
